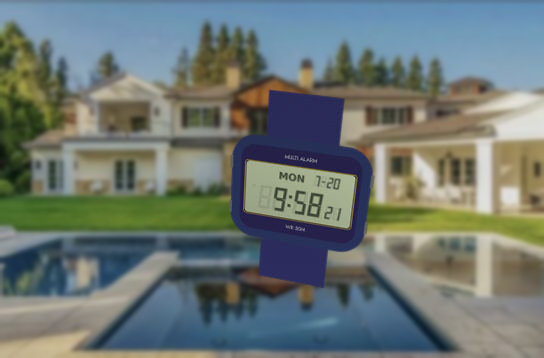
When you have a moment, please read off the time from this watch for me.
9:58:21
